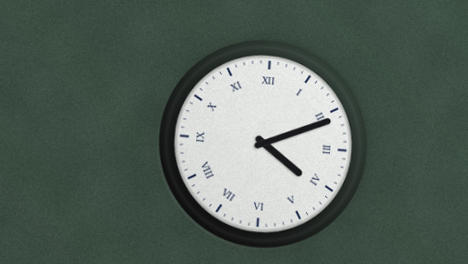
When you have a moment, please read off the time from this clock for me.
4:11
